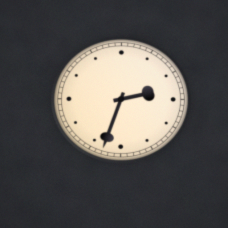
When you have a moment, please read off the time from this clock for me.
2:33
